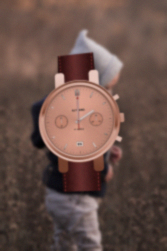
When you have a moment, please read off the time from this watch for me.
2:00
